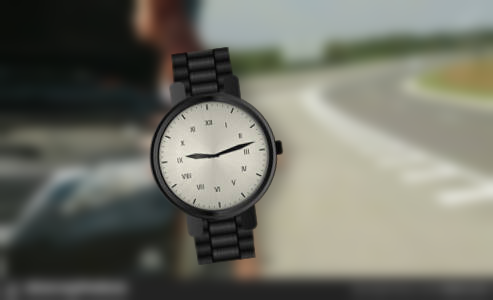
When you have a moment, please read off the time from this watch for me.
9:13
